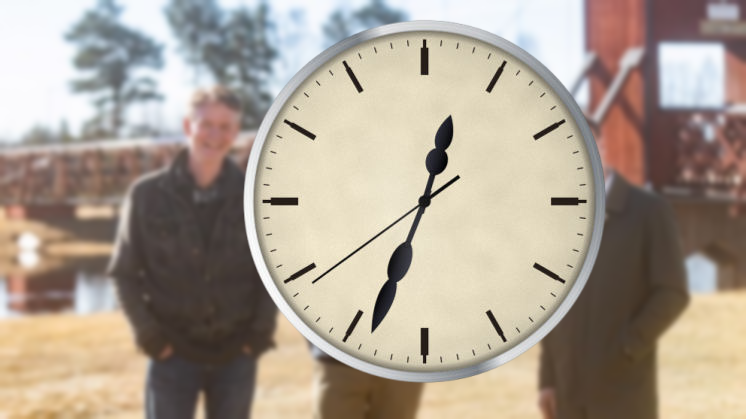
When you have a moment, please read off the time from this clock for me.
12:33:39
